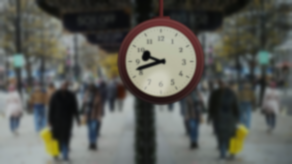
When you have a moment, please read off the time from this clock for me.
9:42
